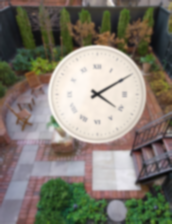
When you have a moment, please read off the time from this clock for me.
4:10
